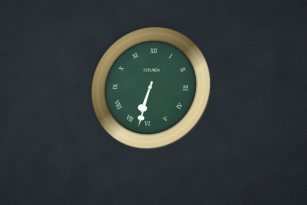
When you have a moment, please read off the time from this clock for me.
6:32
